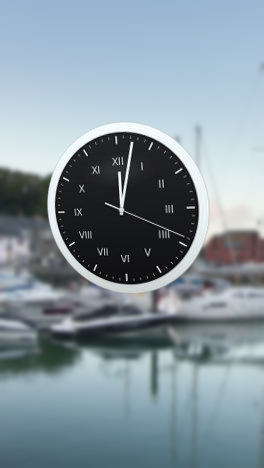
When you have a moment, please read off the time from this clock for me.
12:02:19
